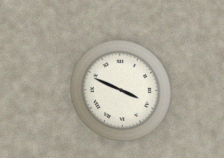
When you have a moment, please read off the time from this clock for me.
3:49
